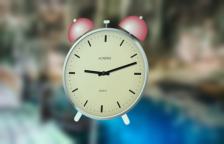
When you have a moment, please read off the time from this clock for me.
9:12
